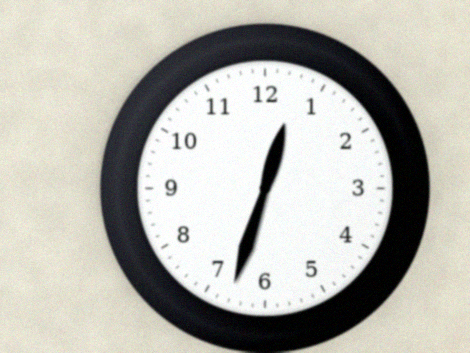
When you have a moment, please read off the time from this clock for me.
12:33
